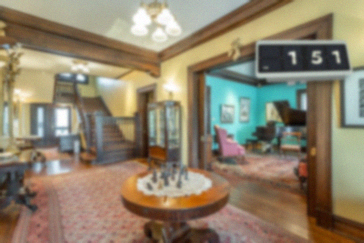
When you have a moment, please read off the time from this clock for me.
1:51
